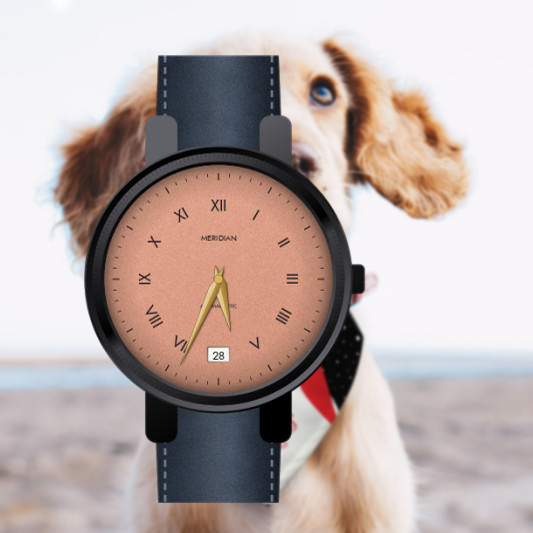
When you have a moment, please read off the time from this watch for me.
5:34
